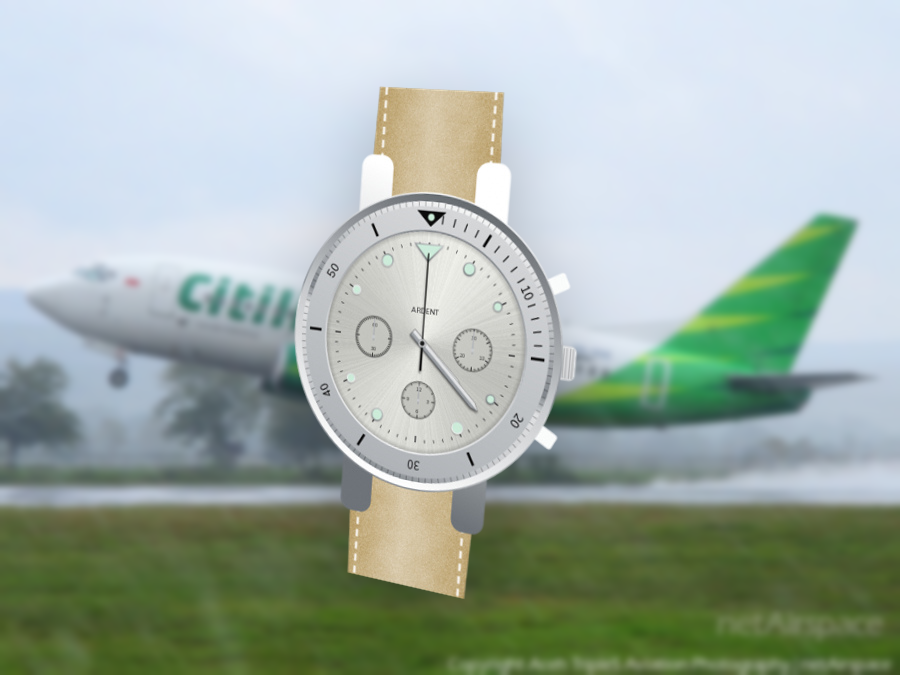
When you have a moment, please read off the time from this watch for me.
4:22
